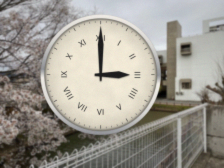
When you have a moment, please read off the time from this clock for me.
3:00
